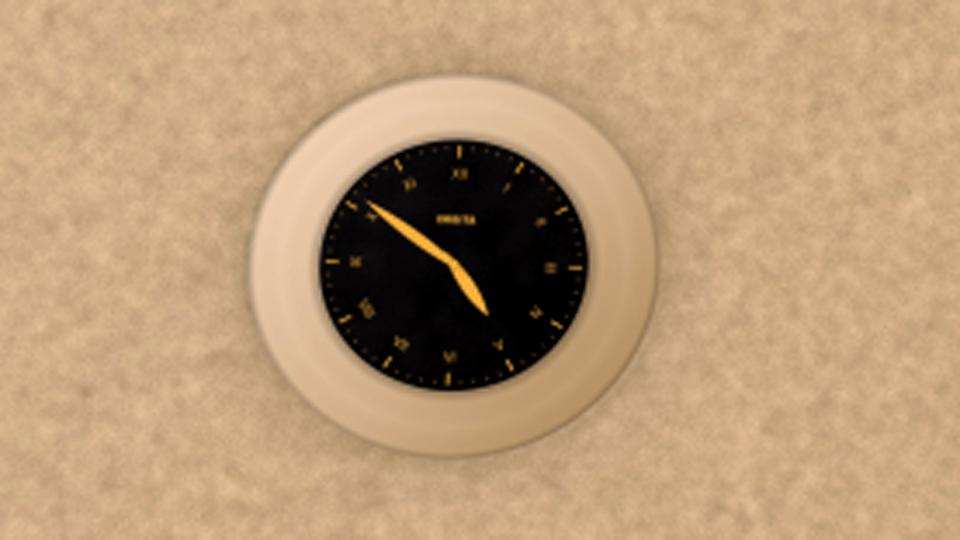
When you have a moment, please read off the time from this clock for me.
4:51
